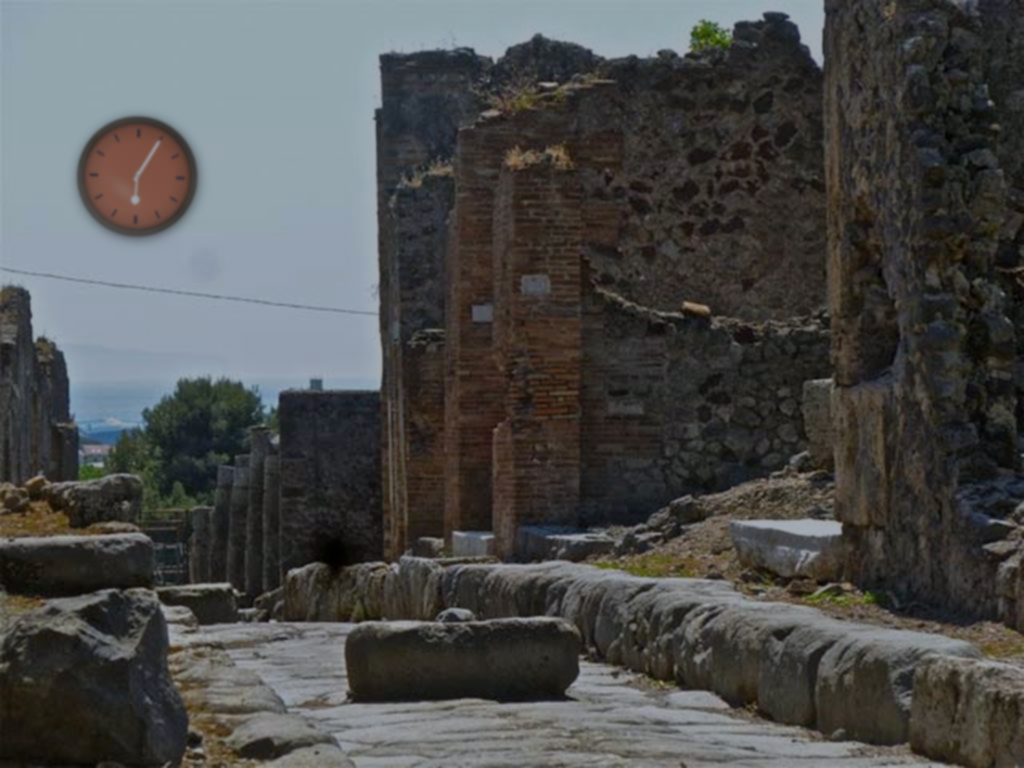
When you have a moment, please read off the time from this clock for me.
6:05
